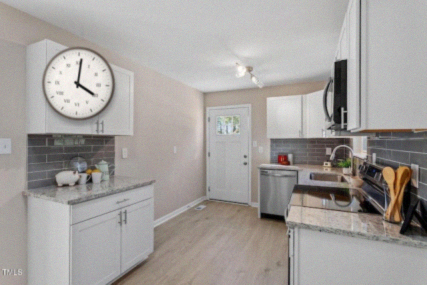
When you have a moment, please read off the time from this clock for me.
4:01
